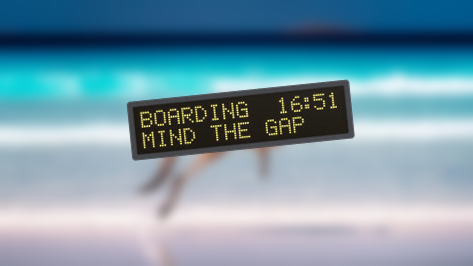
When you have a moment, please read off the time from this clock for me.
16:51
